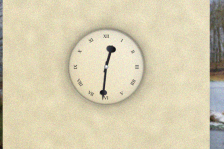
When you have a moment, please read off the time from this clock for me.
12:31
